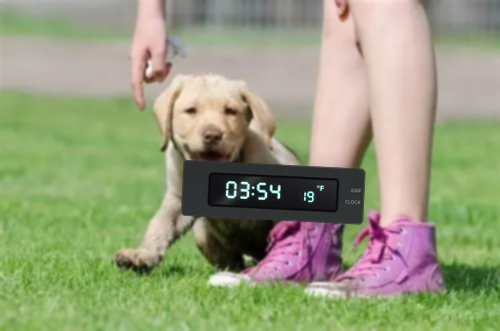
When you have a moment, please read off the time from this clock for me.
3:54
